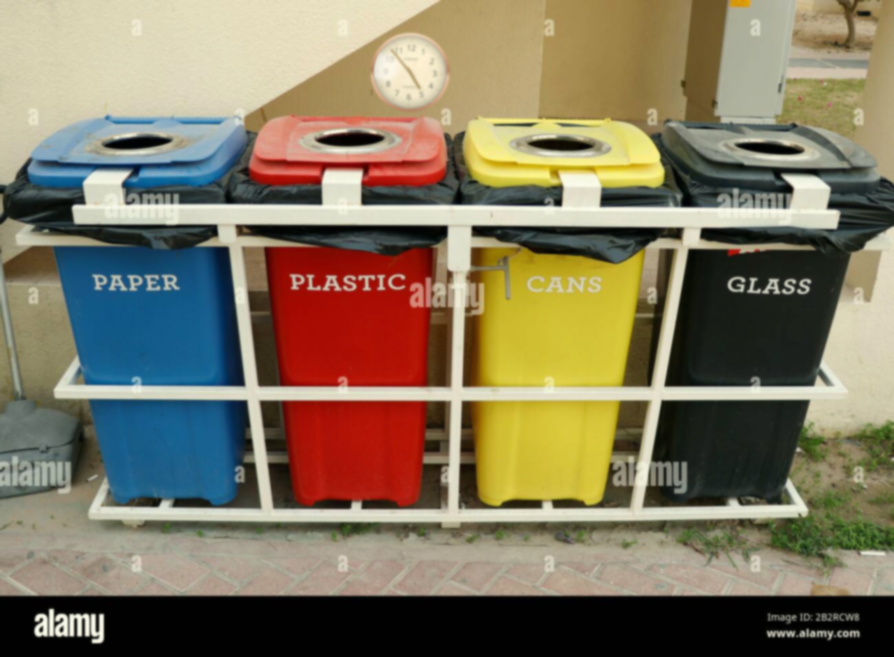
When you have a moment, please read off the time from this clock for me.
4:53
